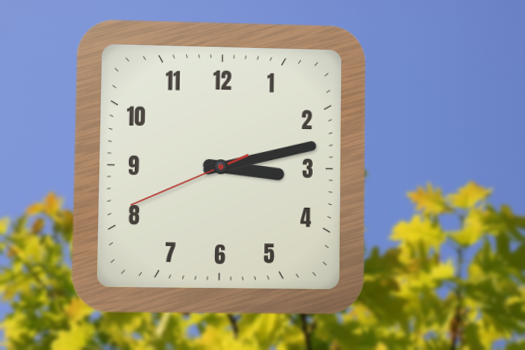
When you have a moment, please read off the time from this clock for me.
3:12:41
